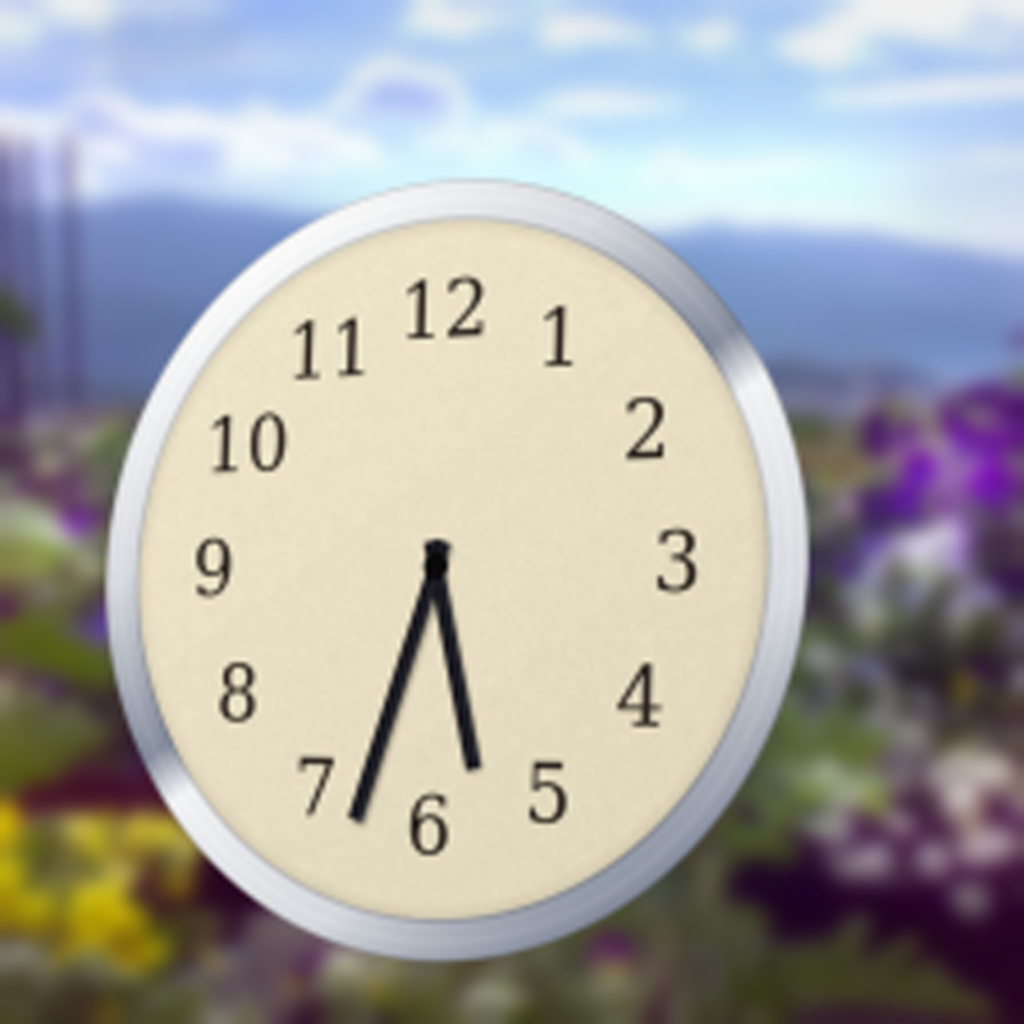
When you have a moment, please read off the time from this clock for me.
5:33
